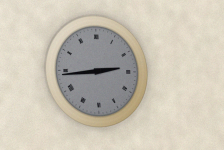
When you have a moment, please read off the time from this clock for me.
2:44
